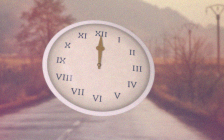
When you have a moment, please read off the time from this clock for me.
12:00
